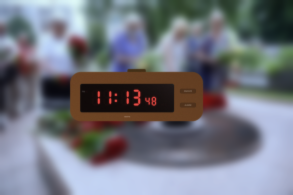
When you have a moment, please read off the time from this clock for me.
11:13:48
